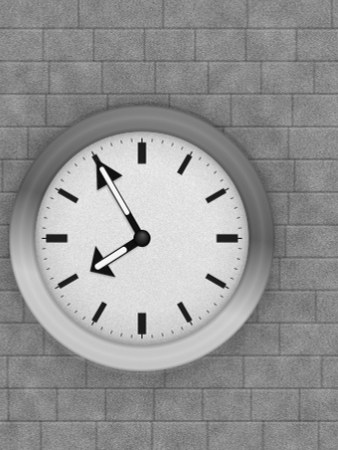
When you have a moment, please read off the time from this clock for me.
7:55
